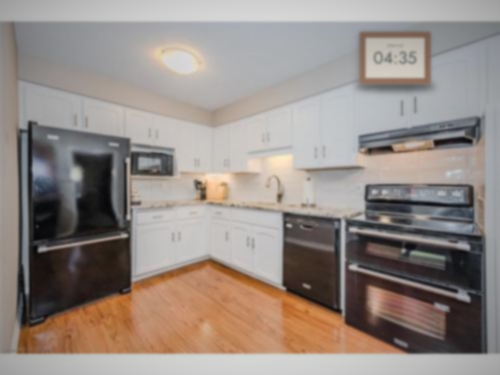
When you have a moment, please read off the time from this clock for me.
4:35
